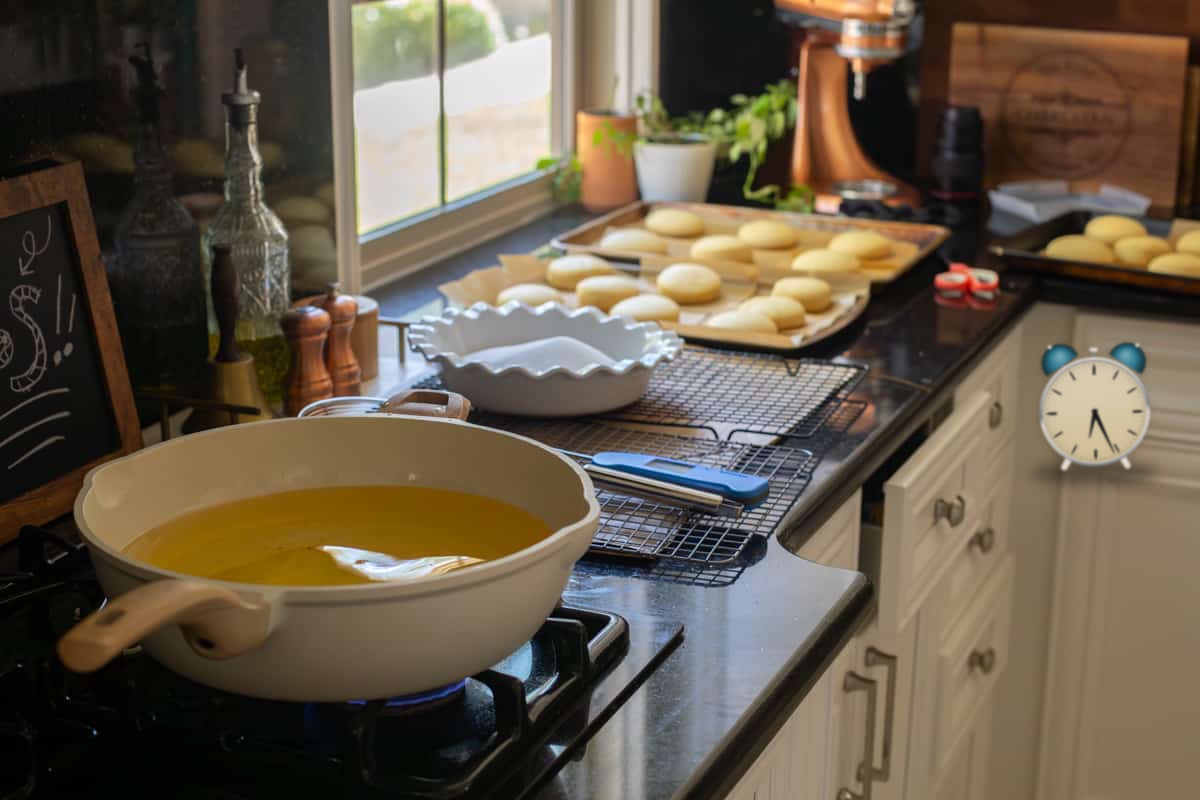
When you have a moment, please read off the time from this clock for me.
6:26
